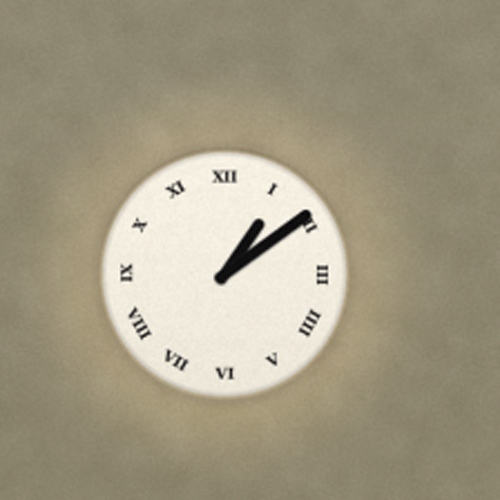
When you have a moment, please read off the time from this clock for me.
1:09
